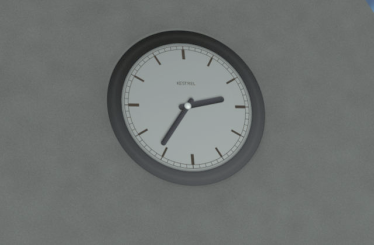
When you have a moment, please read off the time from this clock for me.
2:36
